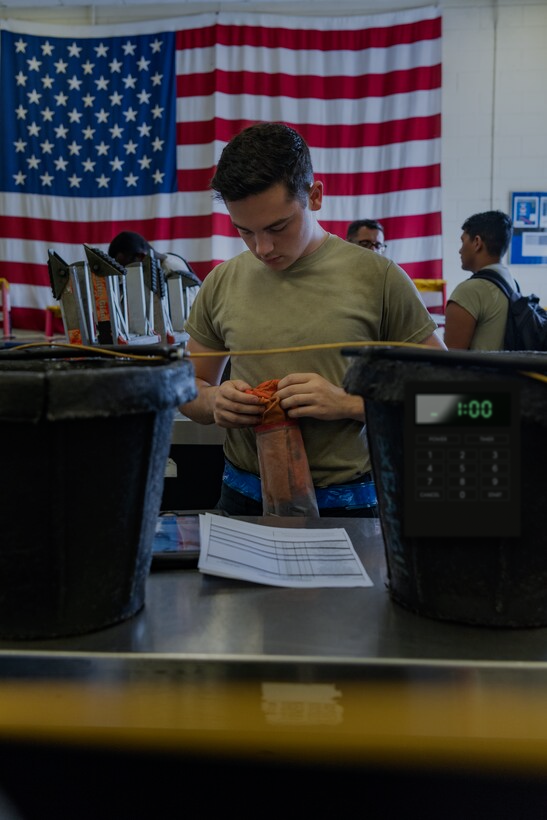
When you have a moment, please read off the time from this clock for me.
1:00
